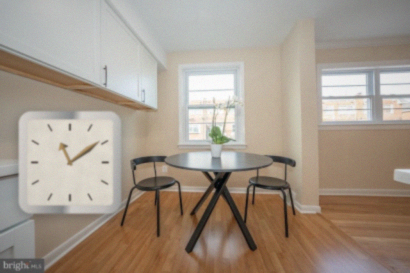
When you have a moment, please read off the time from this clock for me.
11:09
